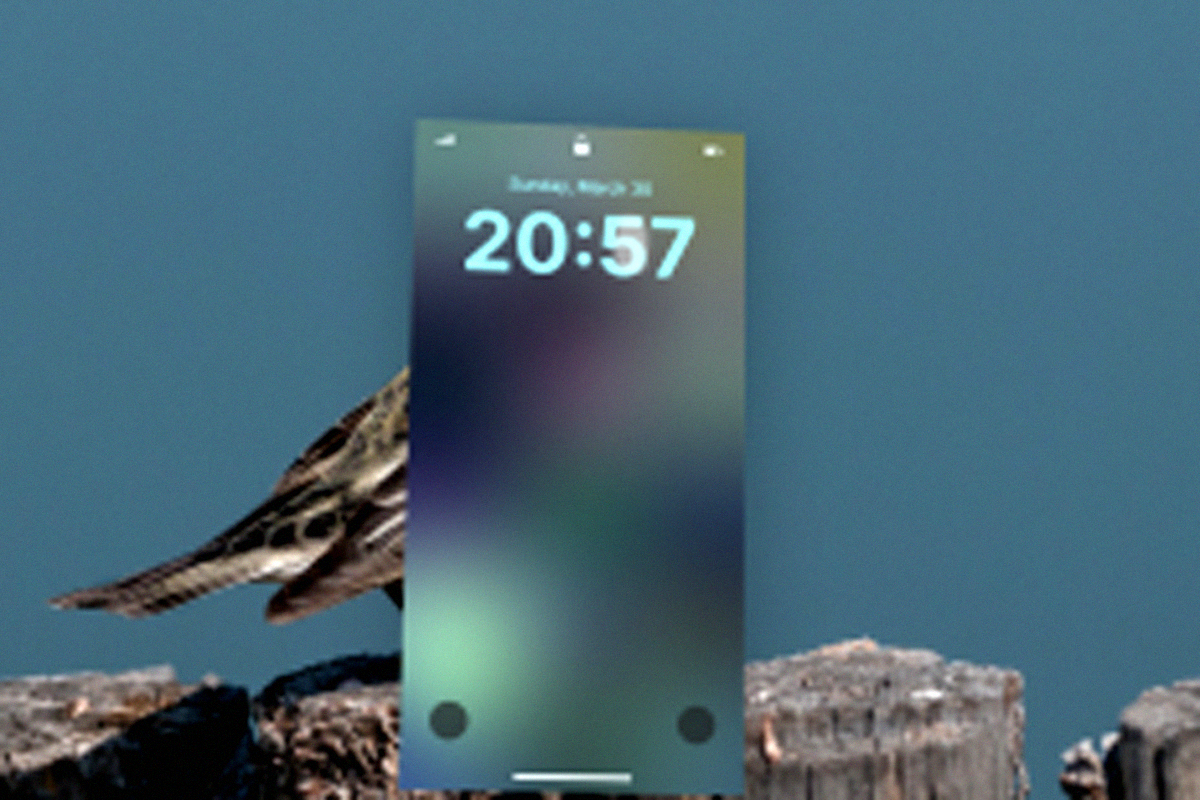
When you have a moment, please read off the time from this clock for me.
20:57
